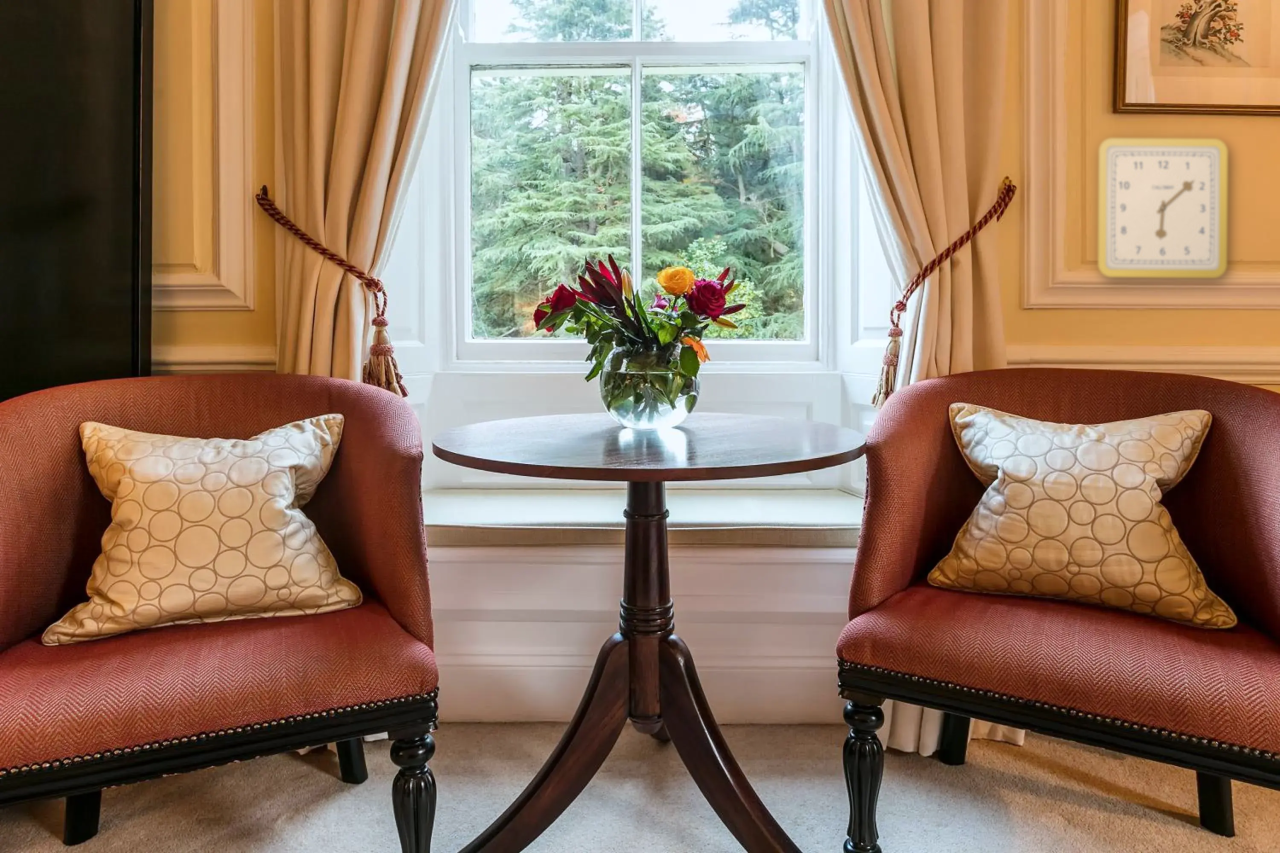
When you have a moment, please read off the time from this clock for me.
6:08
